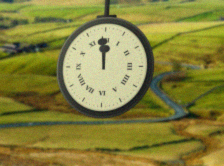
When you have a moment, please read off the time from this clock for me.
11:59
